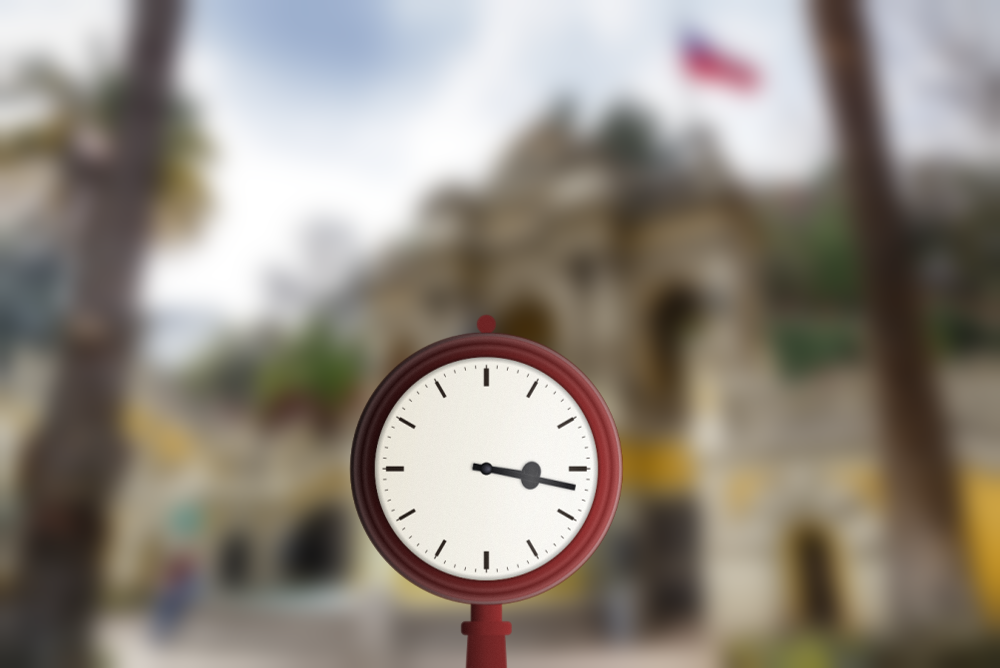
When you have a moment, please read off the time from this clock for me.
3:17
